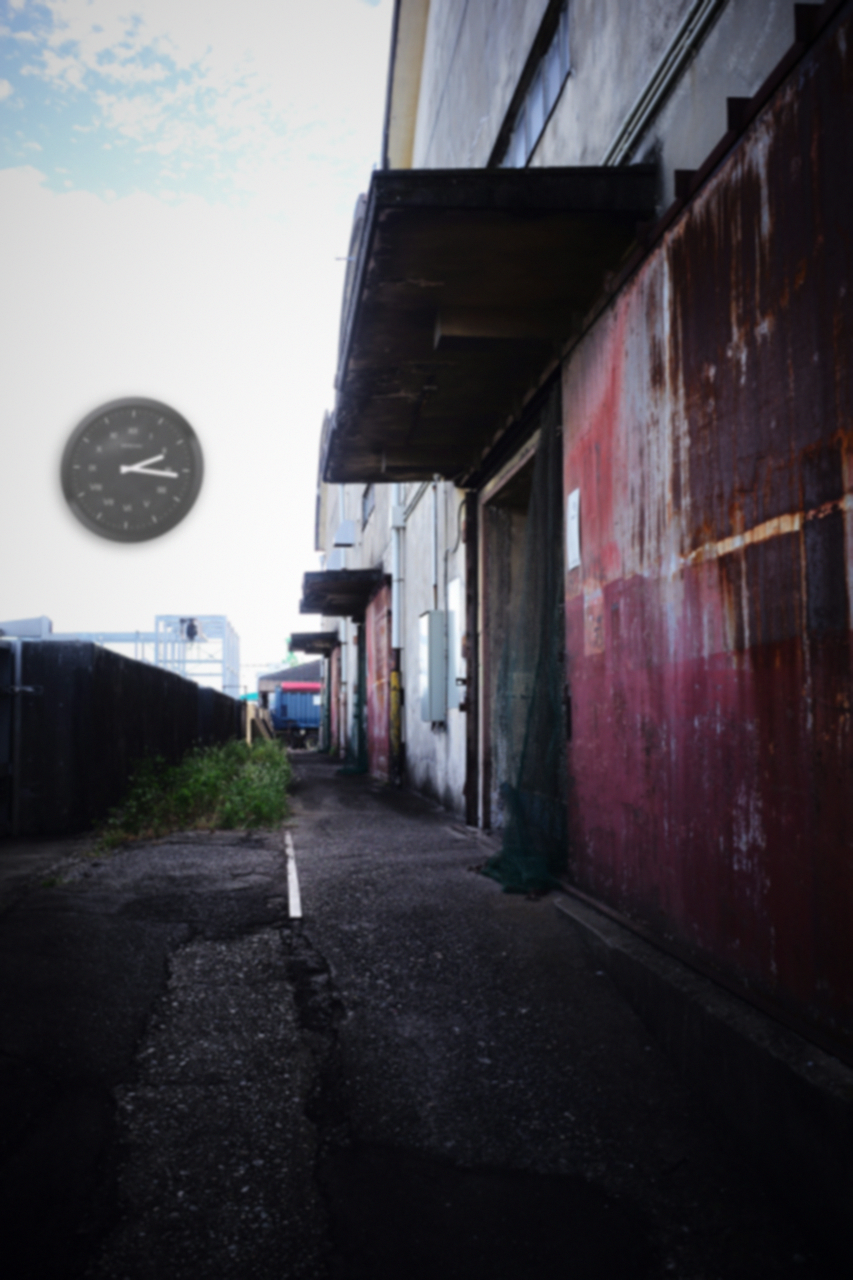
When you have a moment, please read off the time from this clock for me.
2:16
